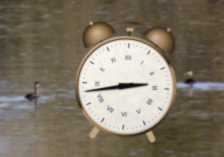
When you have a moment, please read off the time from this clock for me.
2:43
